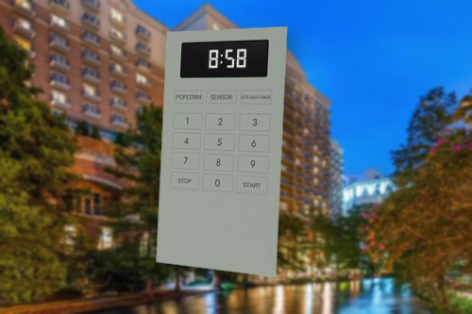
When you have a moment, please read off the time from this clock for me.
8:58
